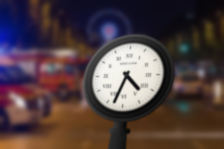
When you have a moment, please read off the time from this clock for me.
4:33
